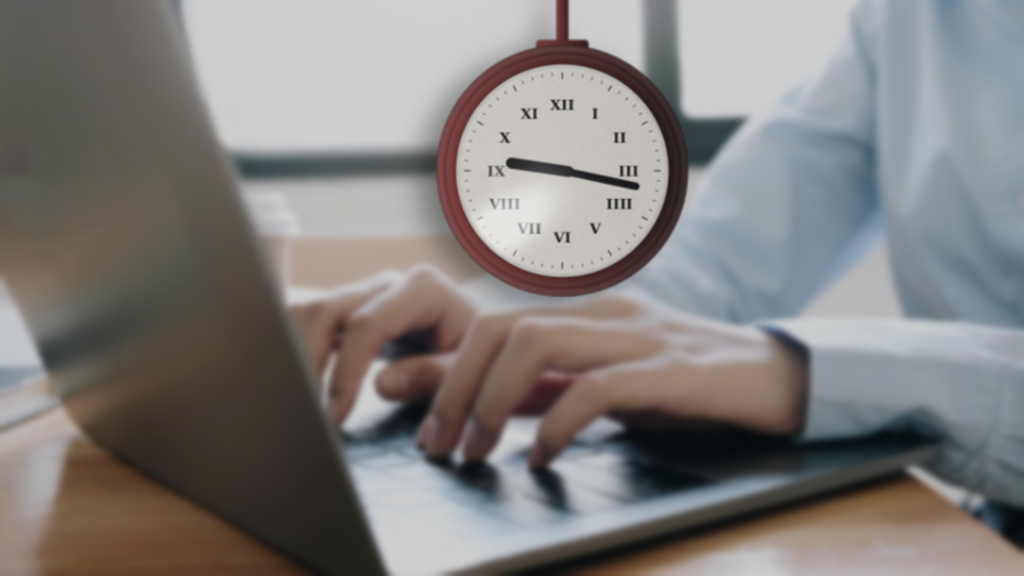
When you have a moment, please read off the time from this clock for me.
9:17
